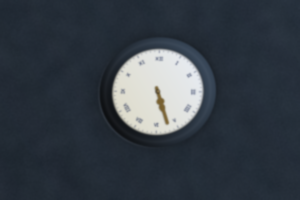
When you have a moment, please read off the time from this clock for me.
5:27
